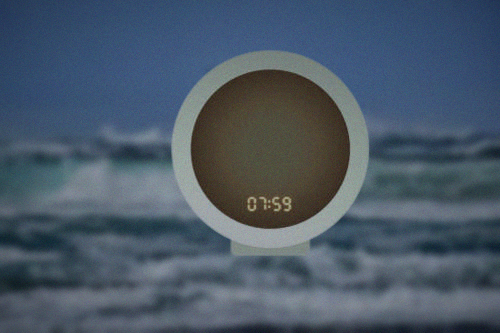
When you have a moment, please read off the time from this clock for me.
7:59
